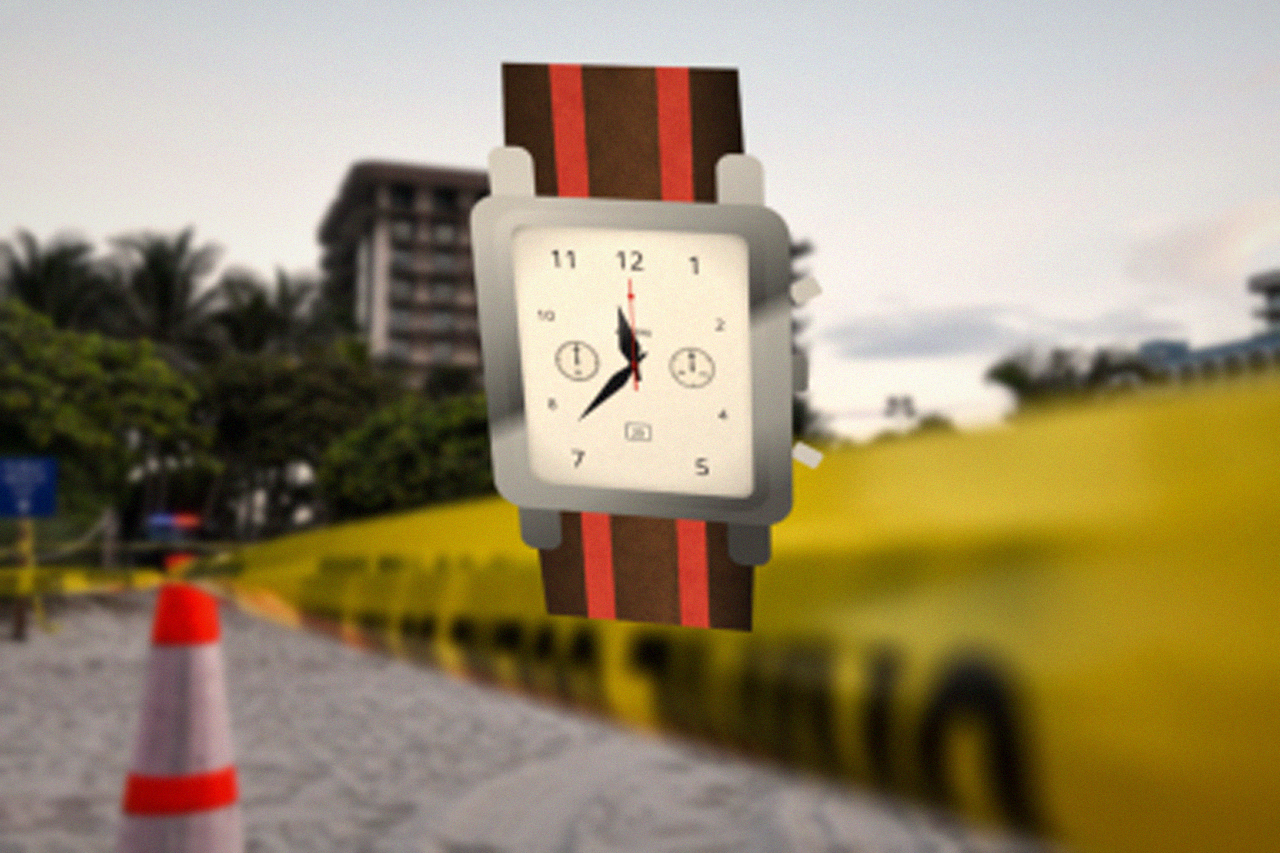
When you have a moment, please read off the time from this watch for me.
11:37
